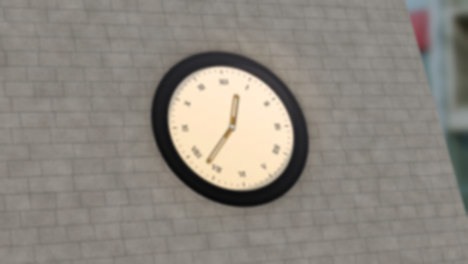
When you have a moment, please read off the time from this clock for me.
12:37
